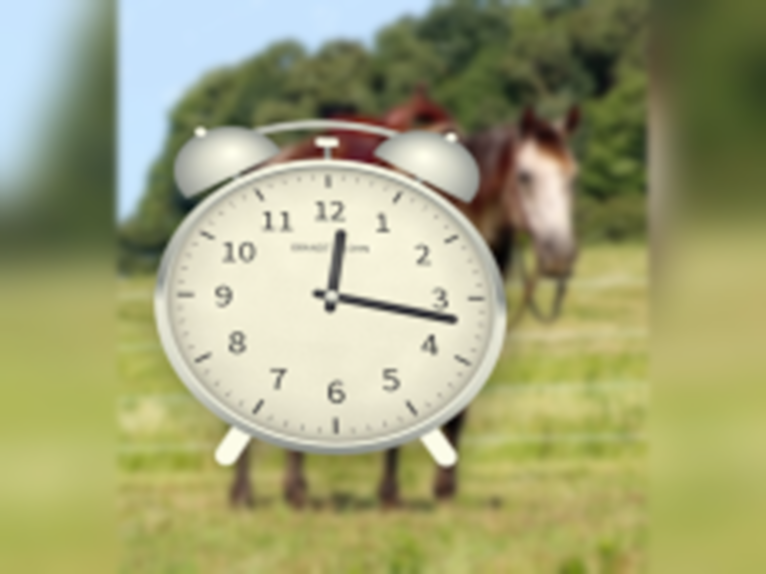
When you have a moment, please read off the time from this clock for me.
12:17
